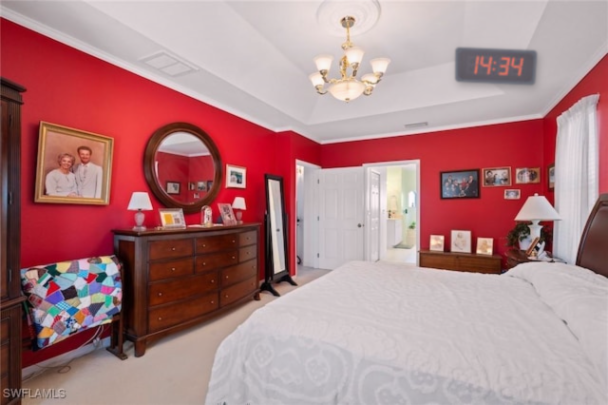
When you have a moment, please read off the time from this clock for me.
14:34
